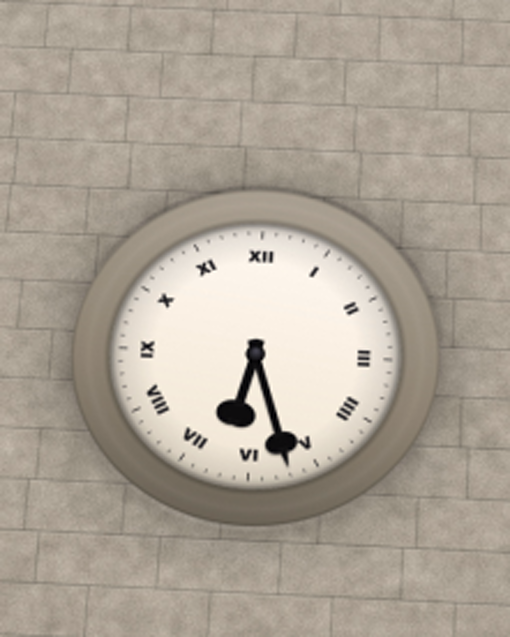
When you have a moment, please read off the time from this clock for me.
6:27
